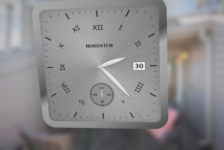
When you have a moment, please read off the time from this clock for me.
2:23
